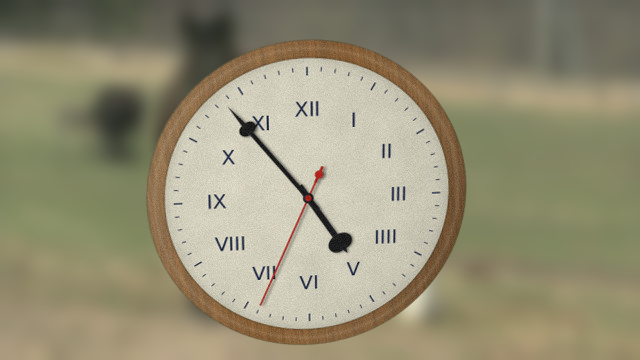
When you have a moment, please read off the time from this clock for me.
4:53:34
